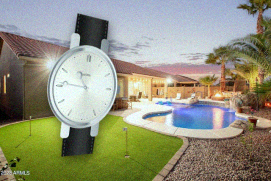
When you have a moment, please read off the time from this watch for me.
10:46
